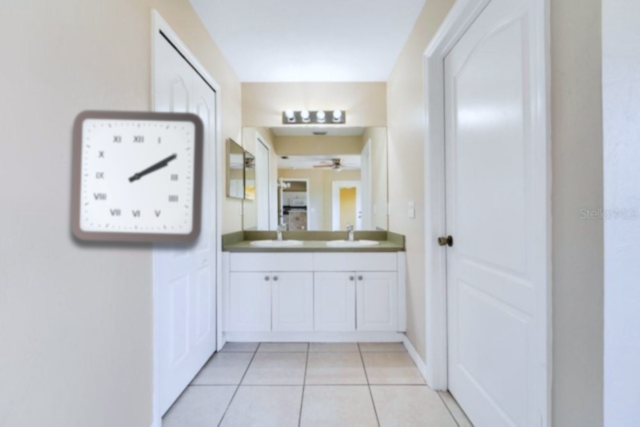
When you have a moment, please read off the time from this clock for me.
2:10
